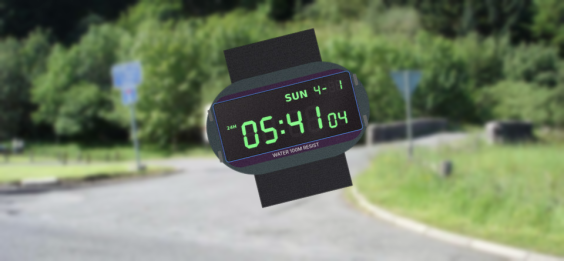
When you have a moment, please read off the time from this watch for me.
5:41:04
